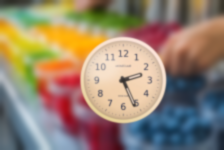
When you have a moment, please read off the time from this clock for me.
2:26
